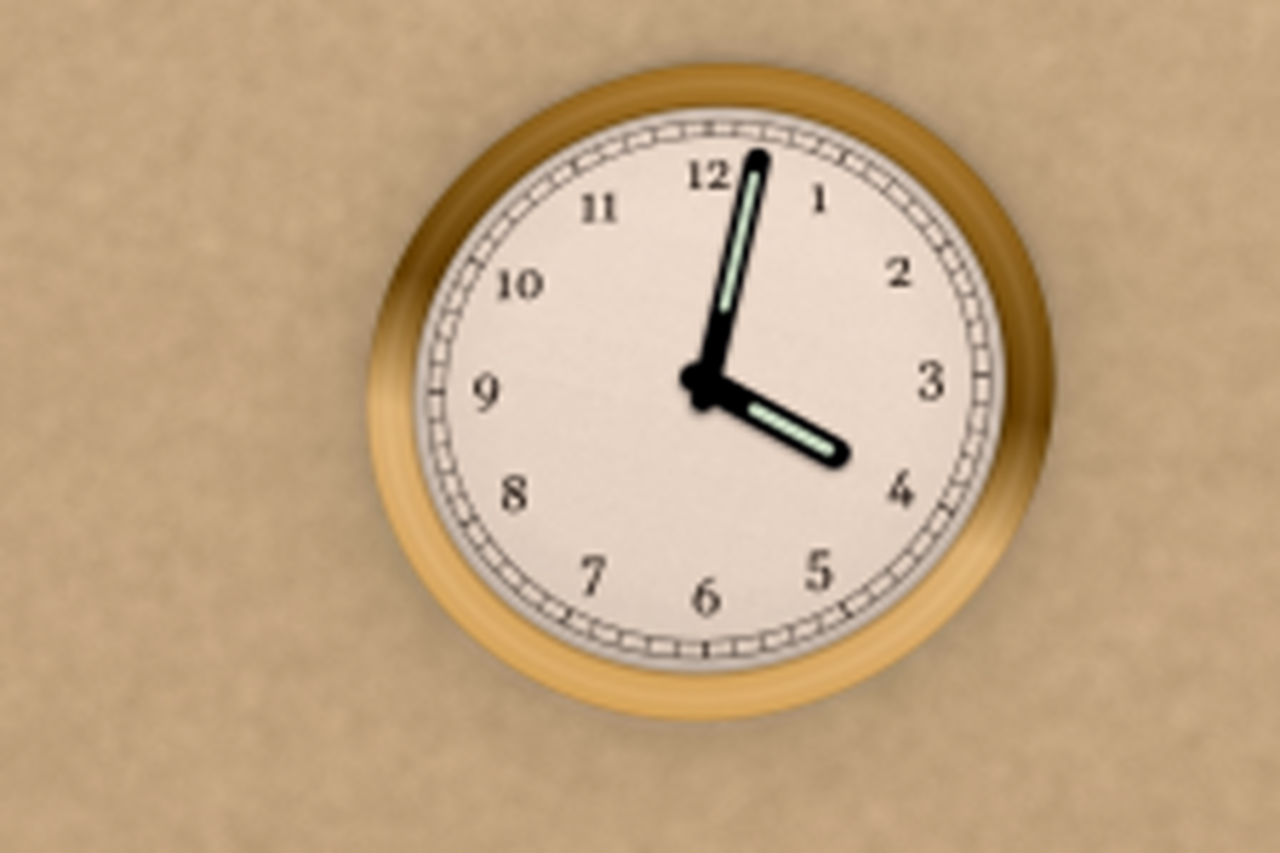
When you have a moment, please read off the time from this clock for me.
4:02
